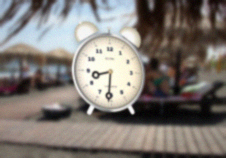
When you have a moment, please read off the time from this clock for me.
8:31
